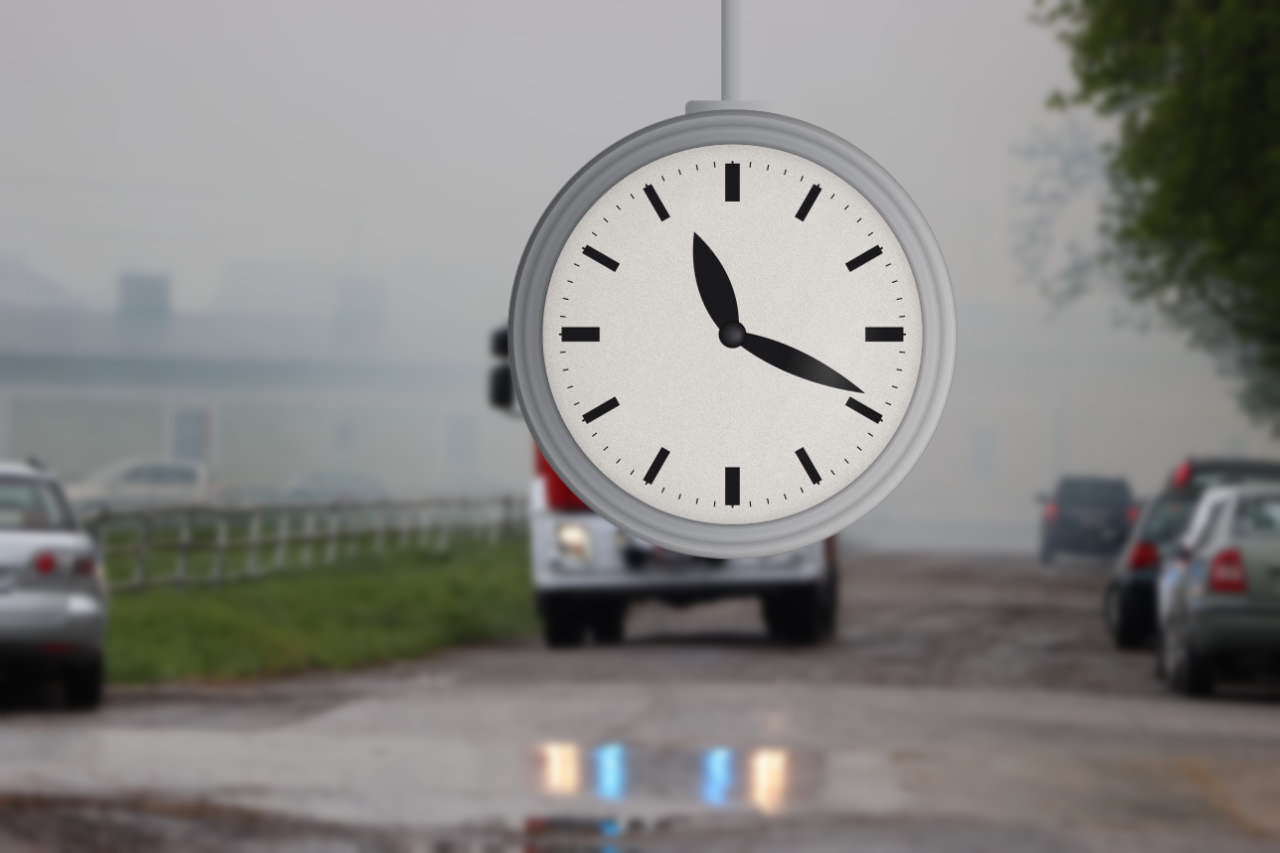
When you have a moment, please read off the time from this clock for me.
11:19
